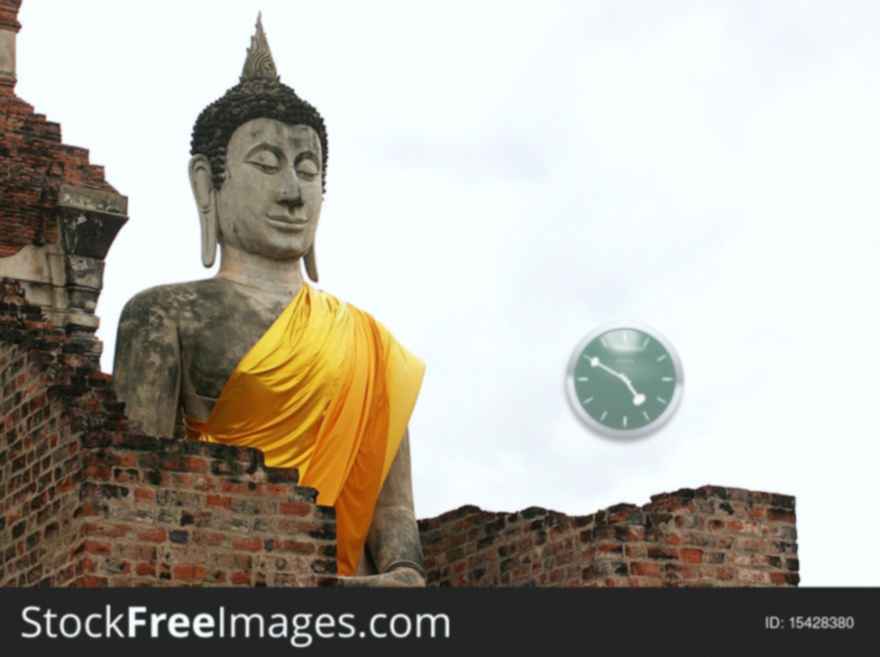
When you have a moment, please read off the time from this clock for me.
4:50
